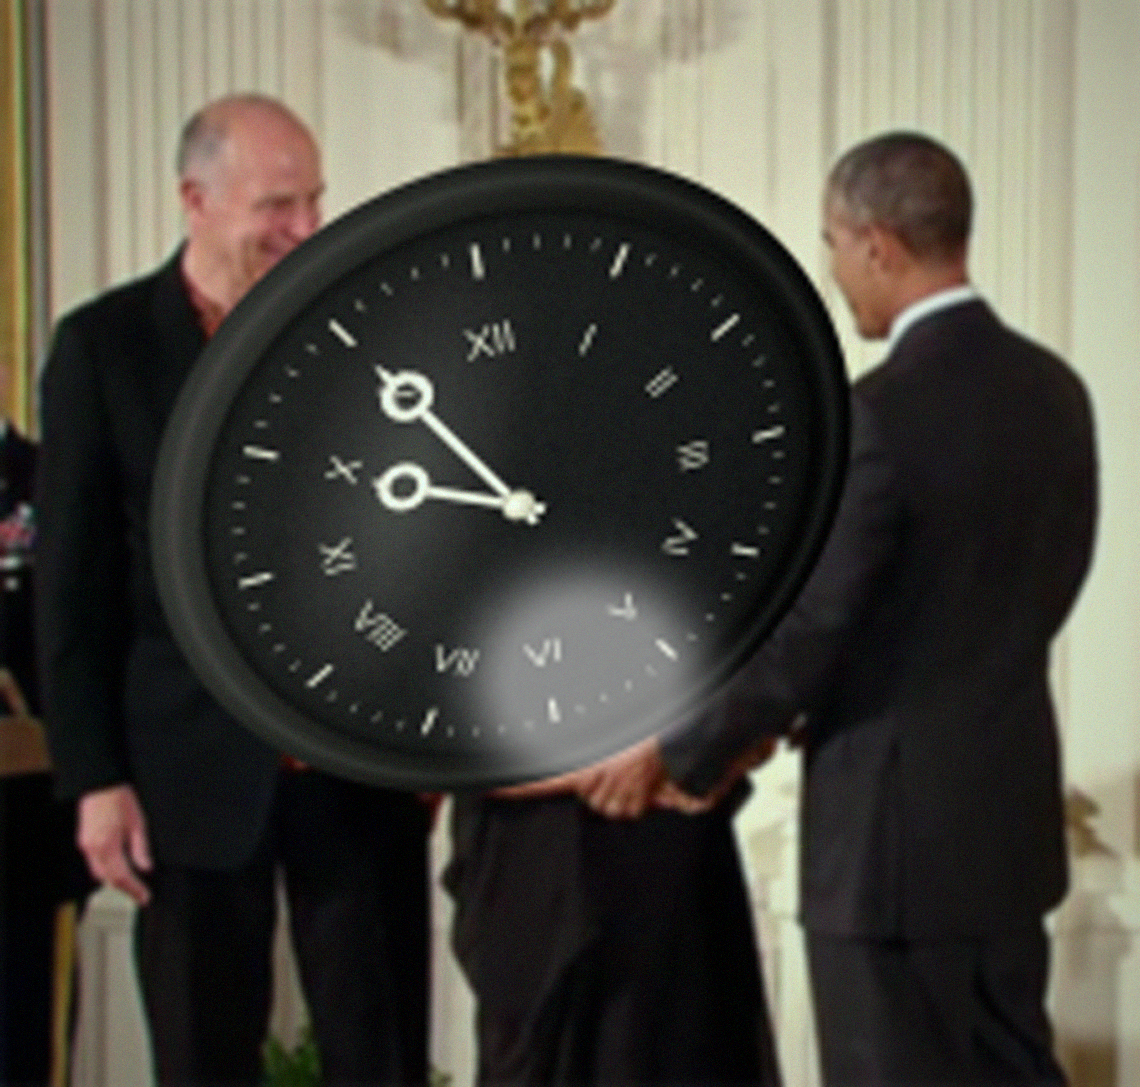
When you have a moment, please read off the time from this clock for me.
9:55
